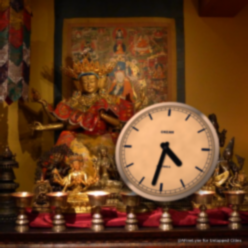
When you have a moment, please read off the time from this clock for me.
4:32
